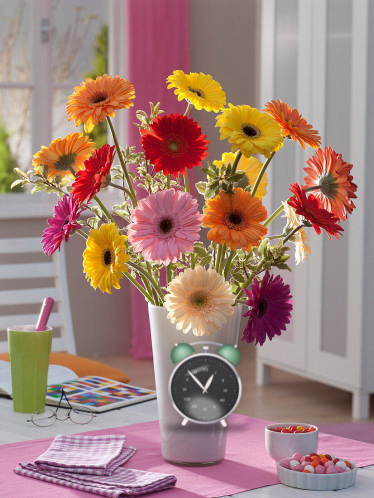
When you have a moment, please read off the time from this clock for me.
12:53
